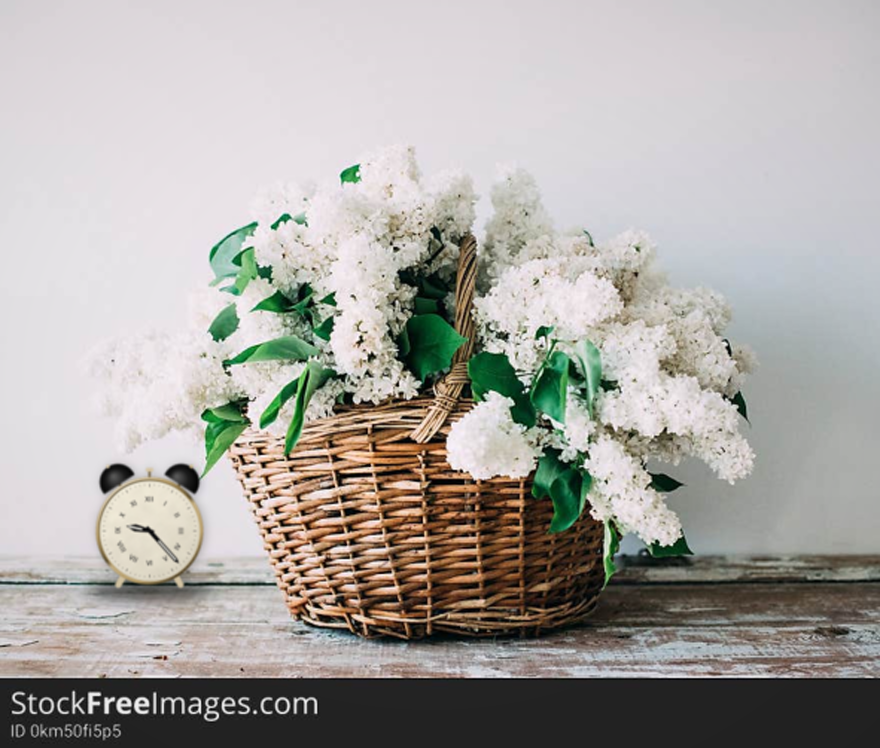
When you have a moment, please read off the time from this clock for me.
9:23
